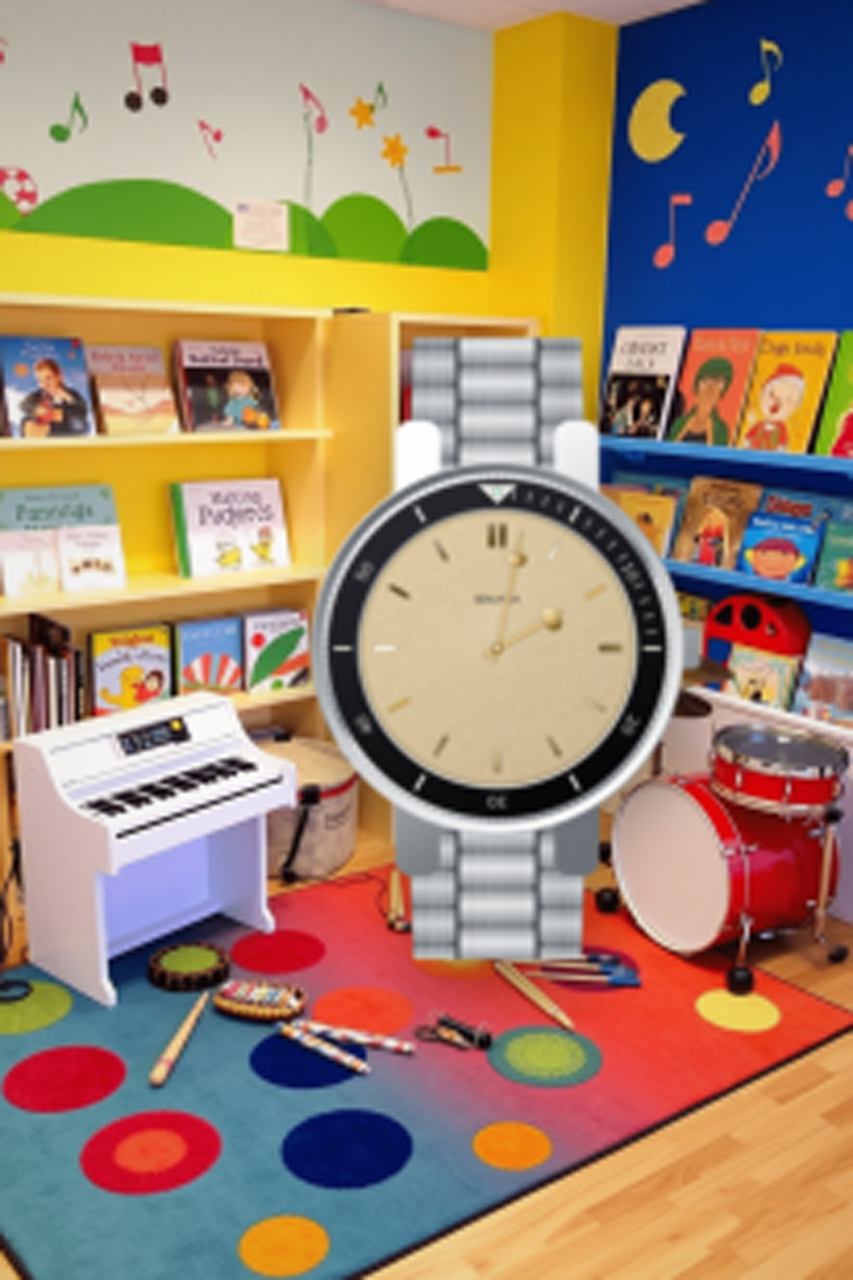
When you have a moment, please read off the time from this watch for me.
2:02
